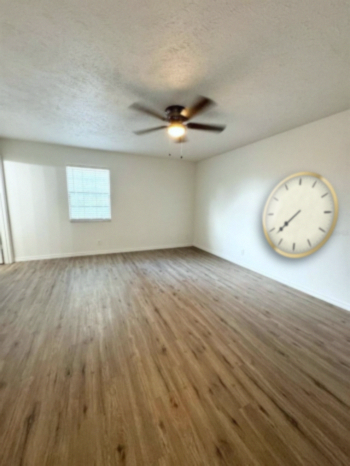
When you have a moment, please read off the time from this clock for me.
7:38
